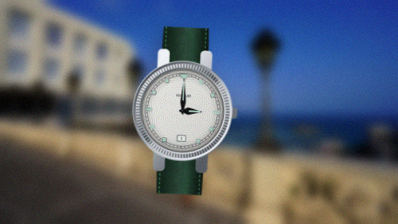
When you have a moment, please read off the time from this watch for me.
3:00
